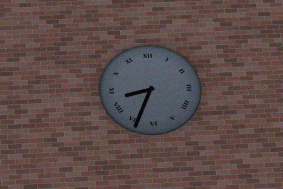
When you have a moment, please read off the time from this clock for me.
8:34
